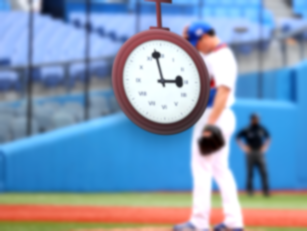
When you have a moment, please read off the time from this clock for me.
2:58
